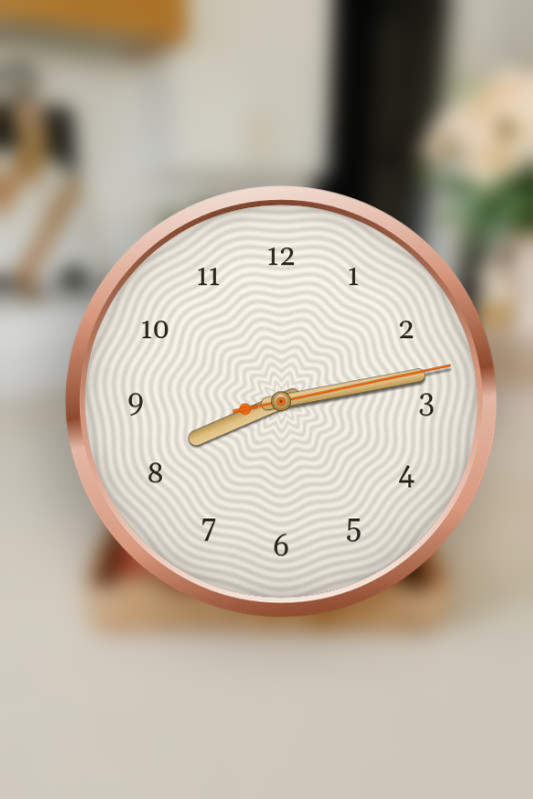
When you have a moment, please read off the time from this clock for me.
8:13:13
